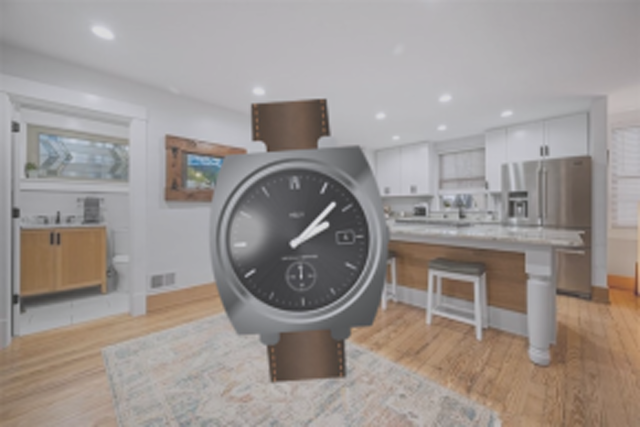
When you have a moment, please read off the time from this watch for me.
2:08
